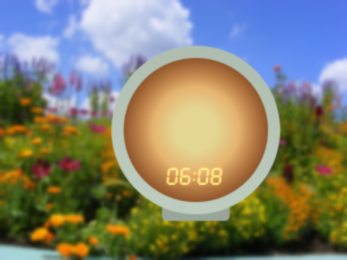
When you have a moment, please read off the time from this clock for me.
6:08
